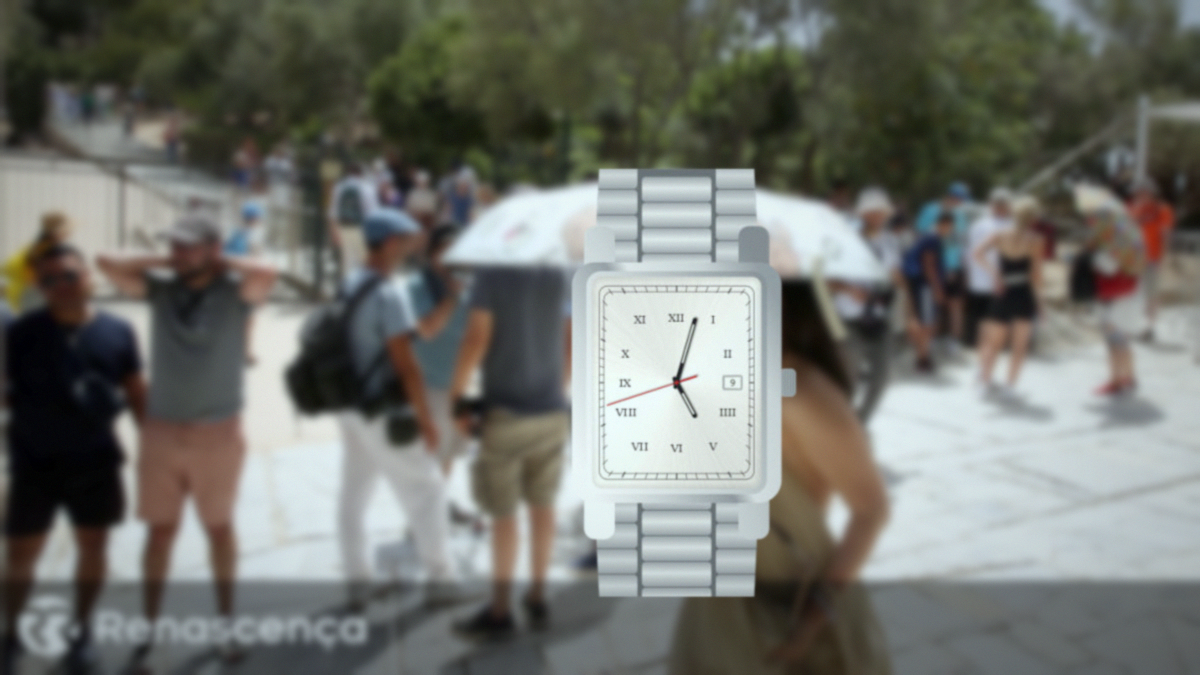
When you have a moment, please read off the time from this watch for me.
5:02:42
